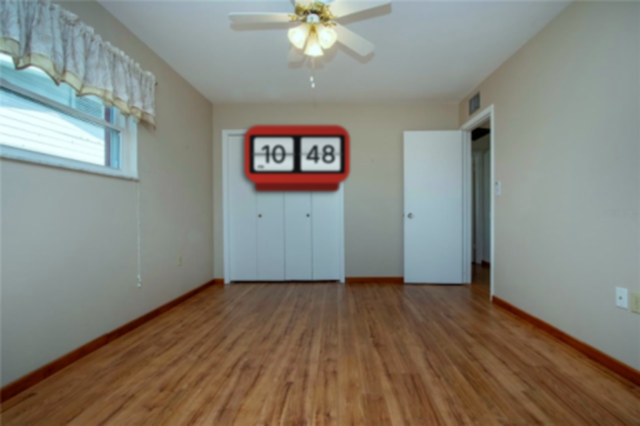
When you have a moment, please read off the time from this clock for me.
10:48
